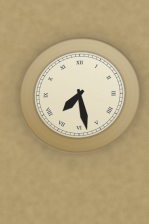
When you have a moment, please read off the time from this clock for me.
7:28
